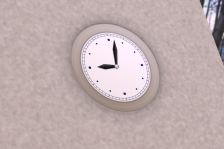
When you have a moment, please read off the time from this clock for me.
9:02
